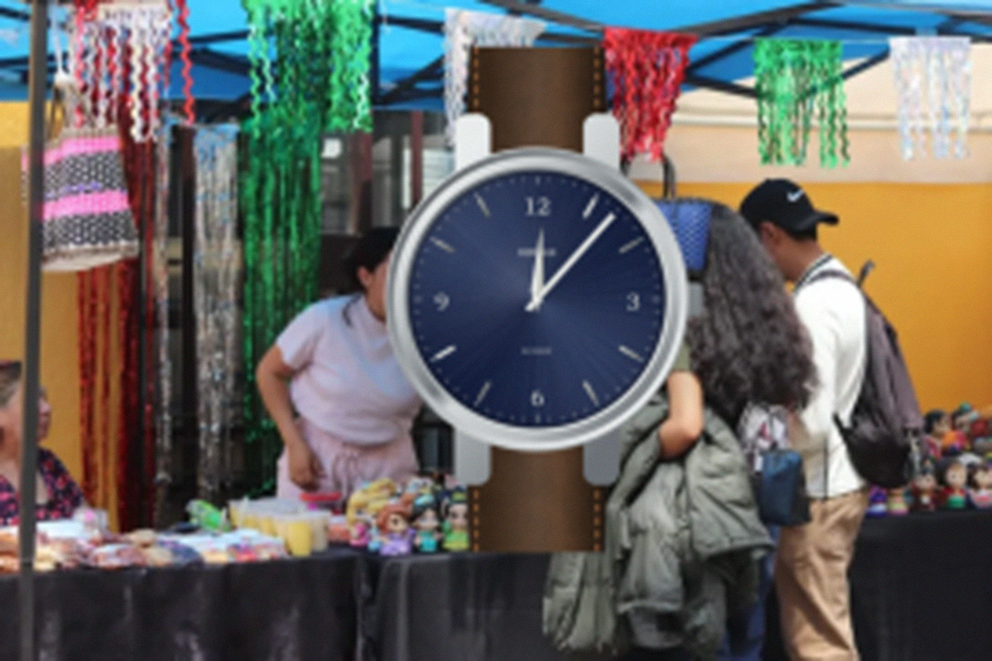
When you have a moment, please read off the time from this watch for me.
12:07
